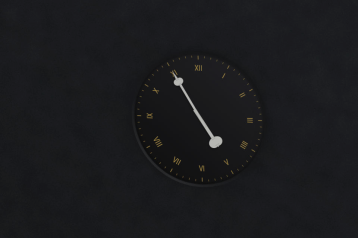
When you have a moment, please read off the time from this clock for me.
4:55
